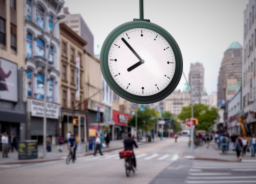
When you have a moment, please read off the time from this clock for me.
7:53
